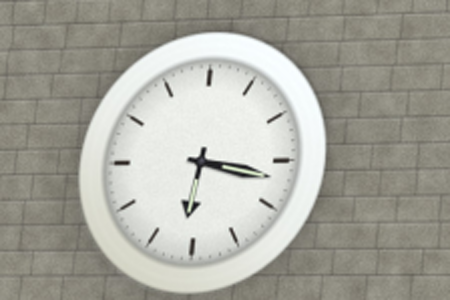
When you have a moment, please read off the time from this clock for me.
6:17
